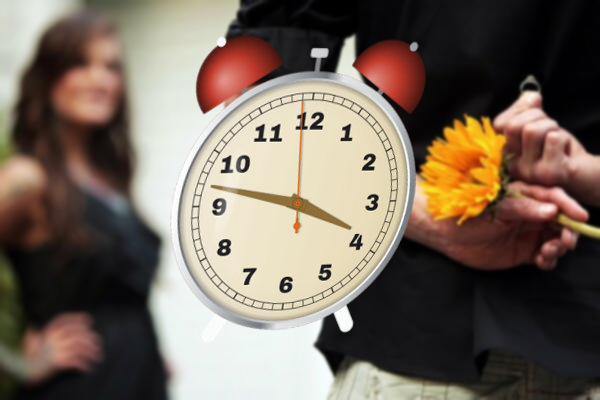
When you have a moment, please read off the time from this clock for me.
3:46:59
